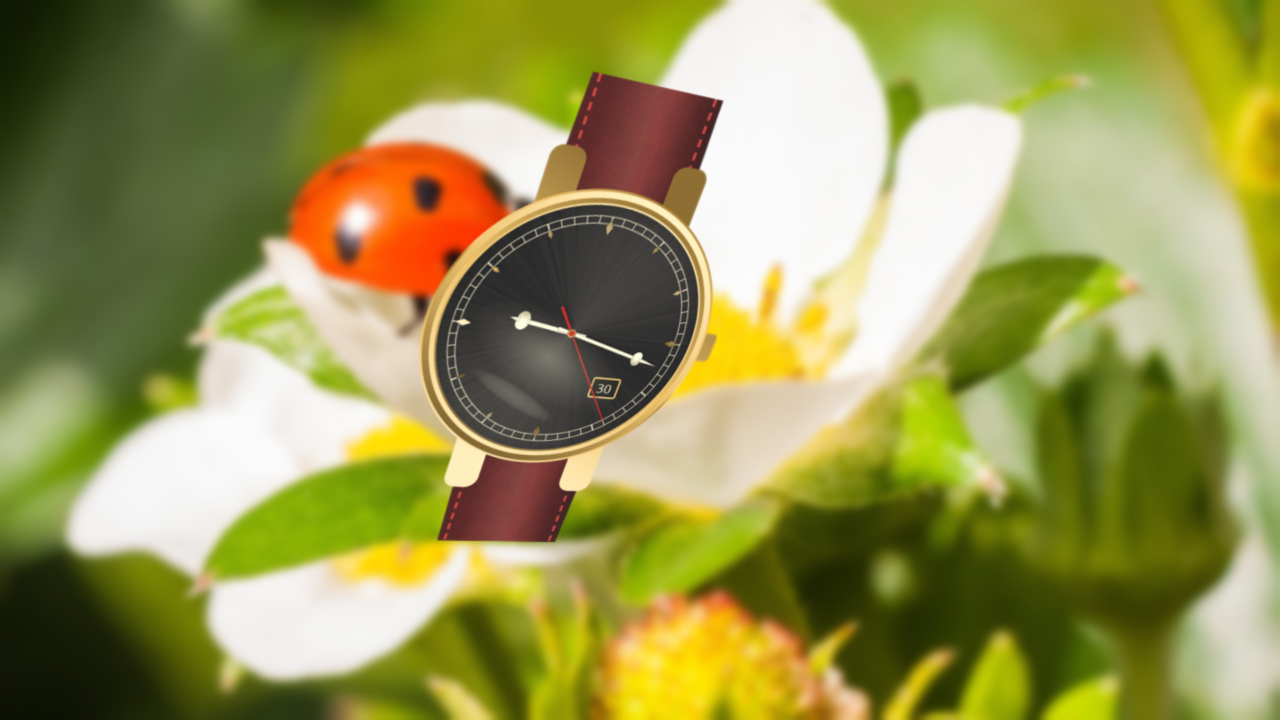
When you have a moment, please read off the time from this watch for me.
9:17:24
